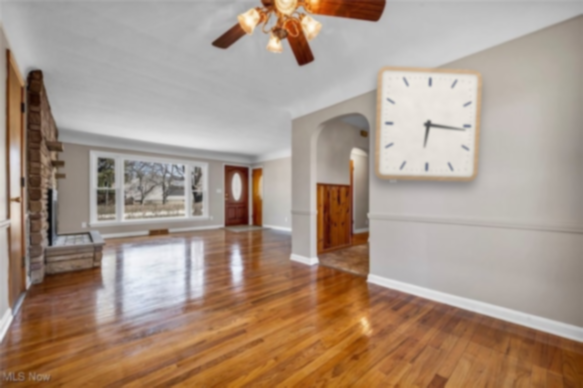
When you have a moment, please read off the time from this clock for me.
6:16
